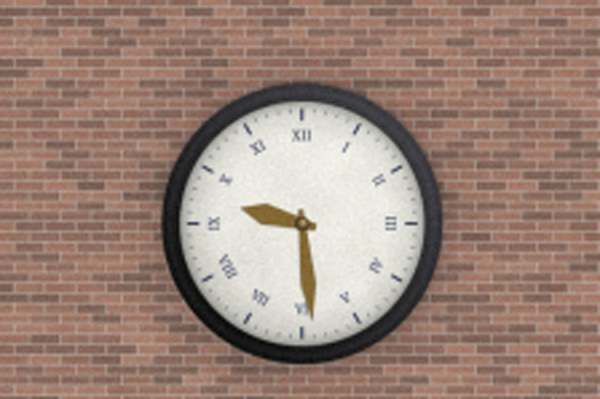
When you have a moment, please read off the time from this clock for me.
9:29
